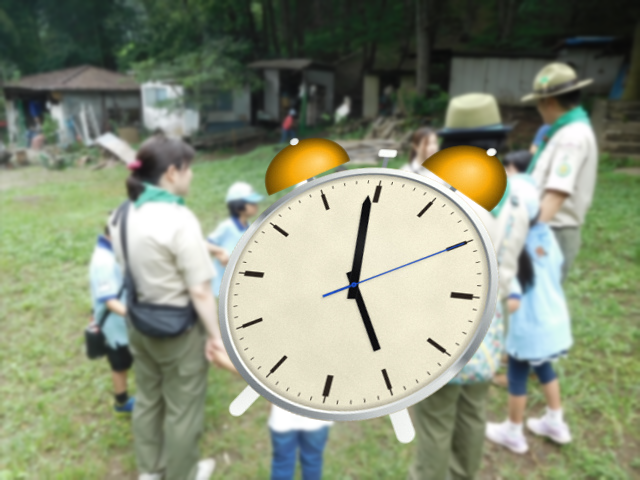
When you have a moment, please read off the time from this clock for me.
4:59:10
